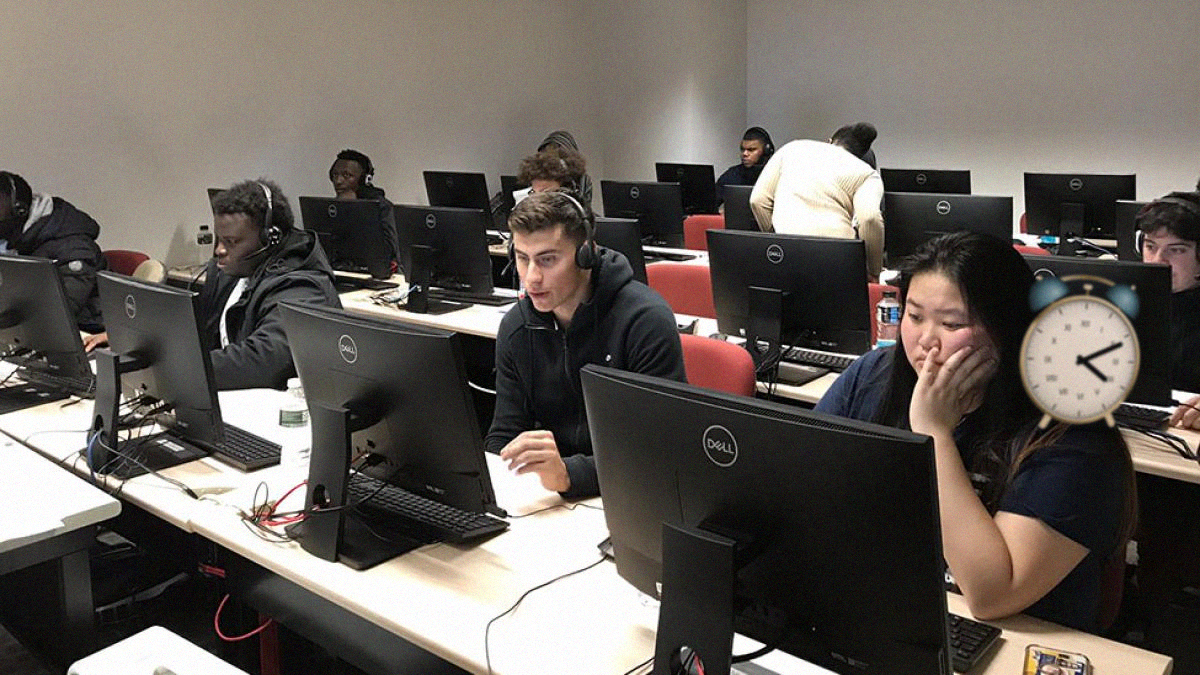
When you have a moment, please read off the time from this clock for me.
4:11
